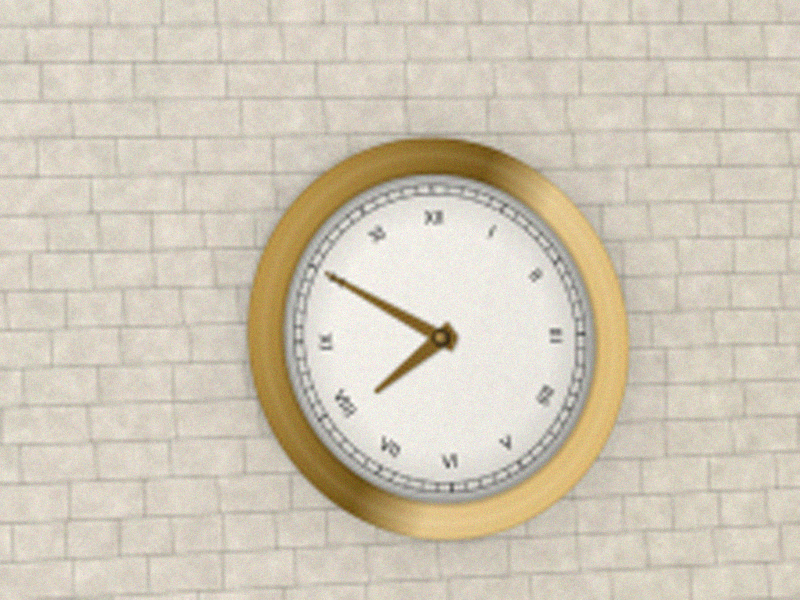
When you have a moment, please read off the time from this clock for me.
7:50
